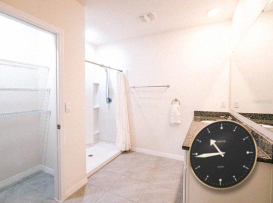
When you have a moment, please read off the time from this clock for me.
10:44
